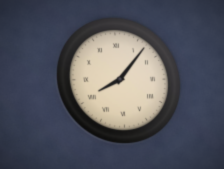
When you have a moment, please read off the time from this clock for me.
8:07
